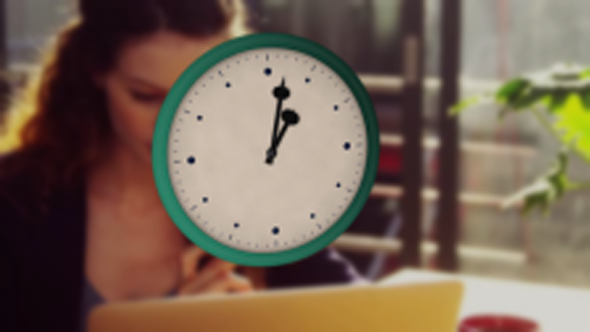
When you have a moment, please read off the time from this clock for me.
1:02
